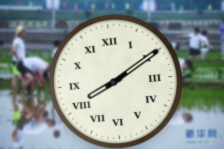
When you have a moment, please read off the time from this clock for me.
8:10
